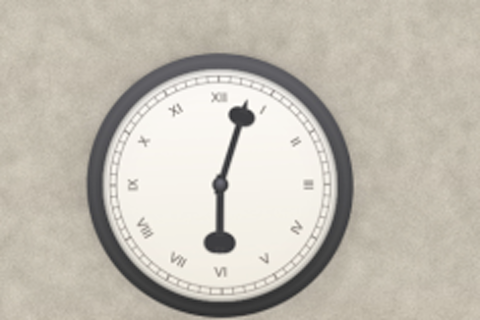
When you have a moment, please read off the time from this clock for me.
6:03
